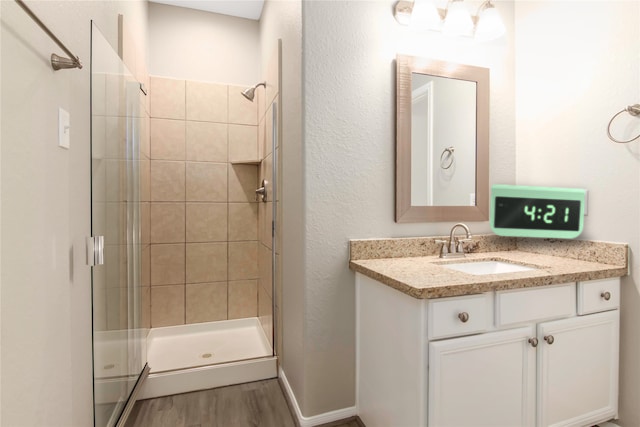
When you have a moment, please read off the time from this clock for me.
4:21
